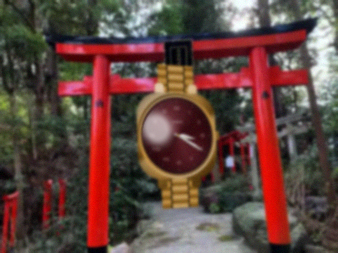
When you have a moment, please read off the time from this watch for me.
3:20
